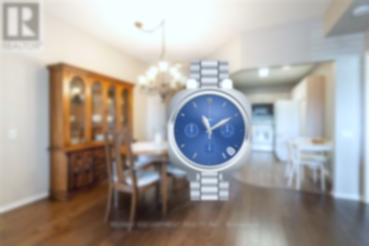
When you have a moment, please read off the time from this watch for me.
11:10
